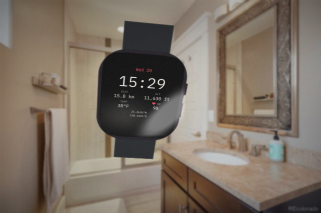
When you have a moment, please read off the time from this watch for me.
15:29
